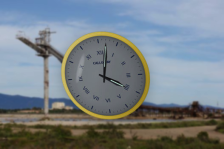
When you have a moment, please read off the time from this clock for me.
4:02
